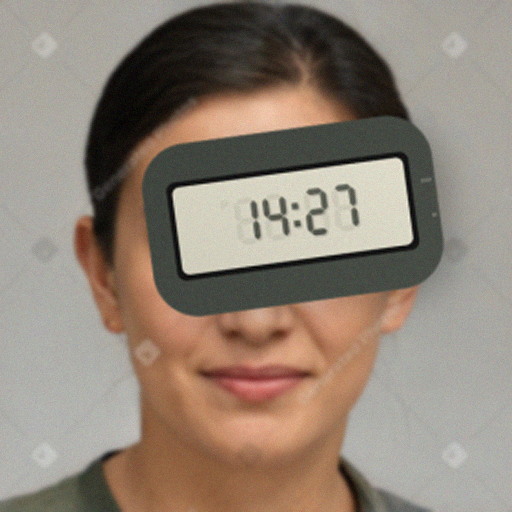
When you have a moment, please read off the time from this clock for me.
14:27
